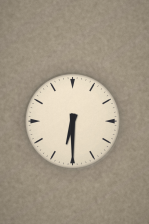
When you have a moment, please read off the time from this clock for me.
6:30
